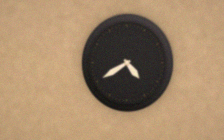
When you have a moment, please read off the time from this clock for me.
4:40
